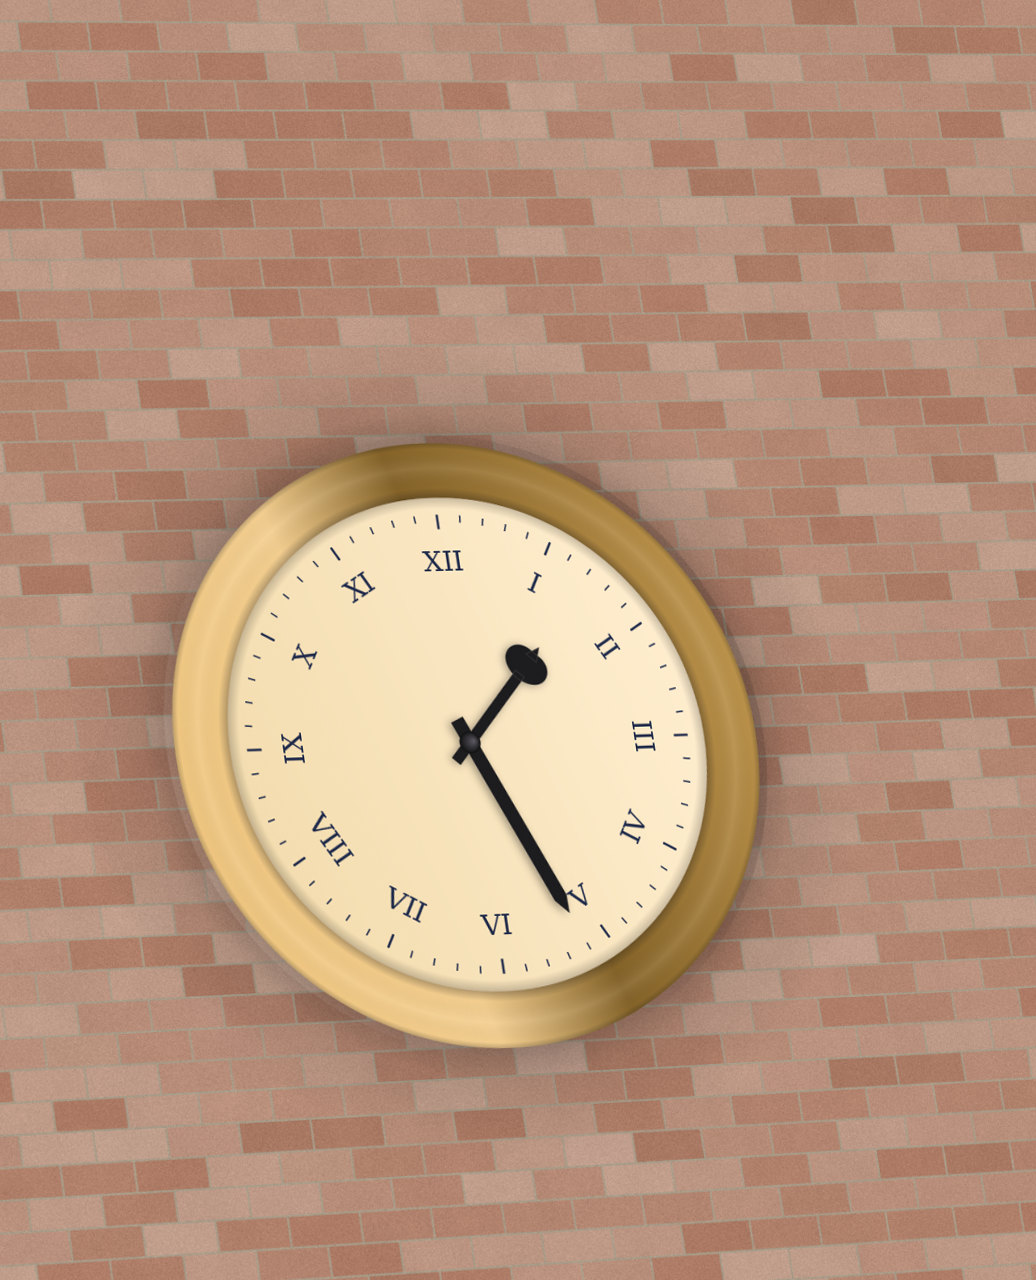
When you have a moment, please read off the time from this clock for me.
1:26
